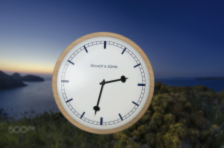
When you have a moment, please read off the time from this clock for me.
2:32
